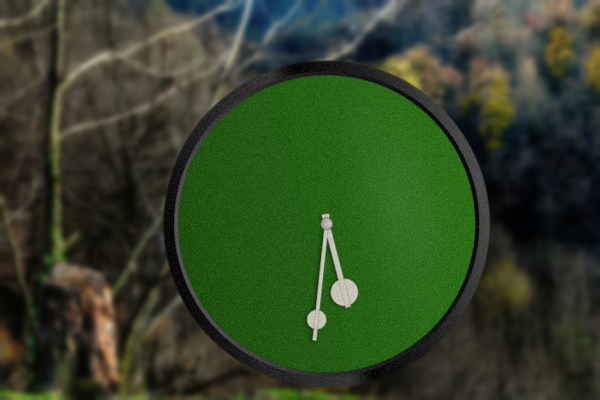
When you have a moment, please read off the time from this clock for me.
5:31
